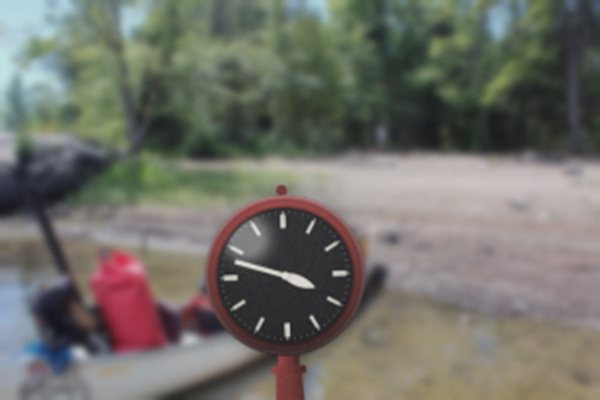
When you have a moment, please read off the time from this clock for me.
3:48
